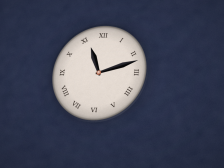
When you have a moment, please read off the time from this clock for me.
11:12
